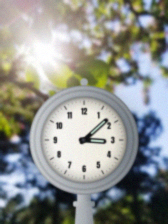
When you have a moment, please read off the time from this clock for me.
3:08
